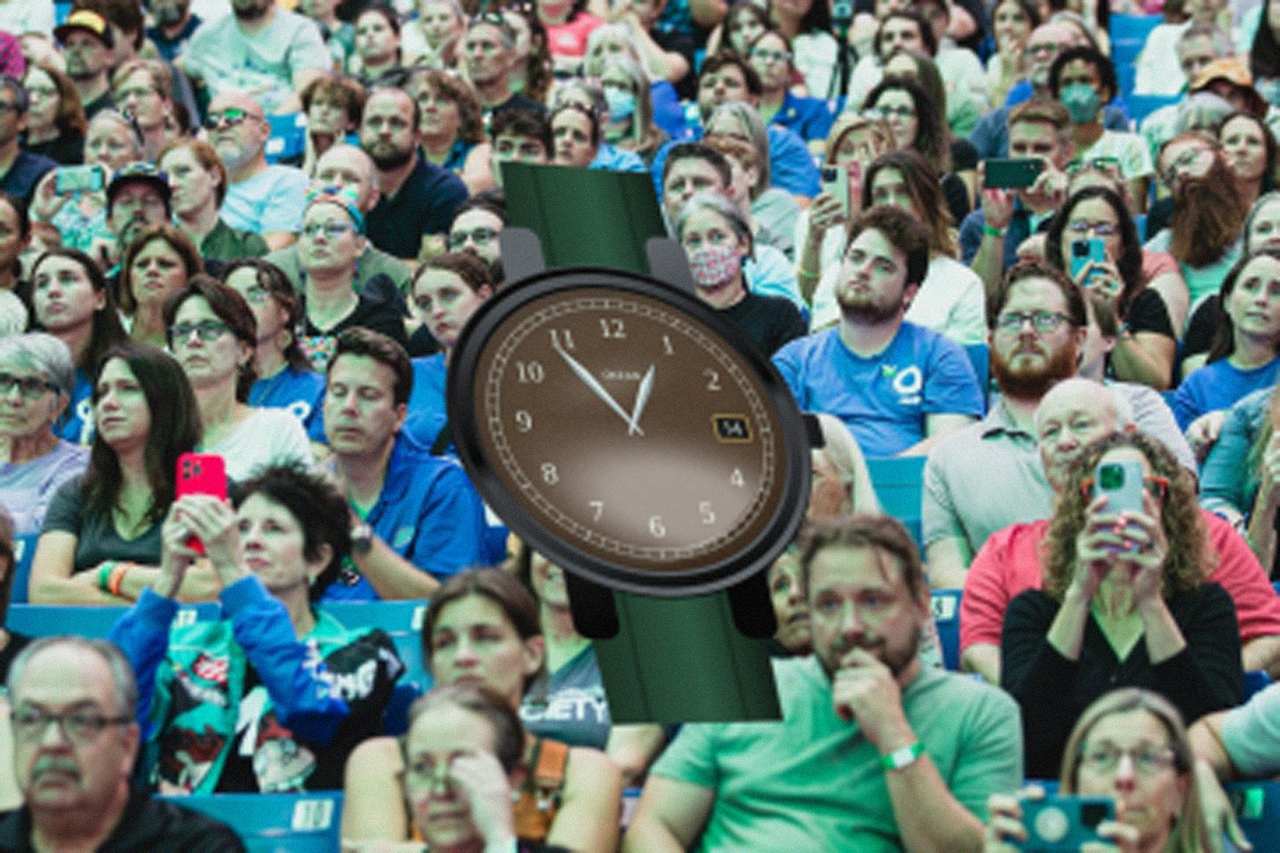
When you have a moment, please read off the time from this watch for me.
12:54
